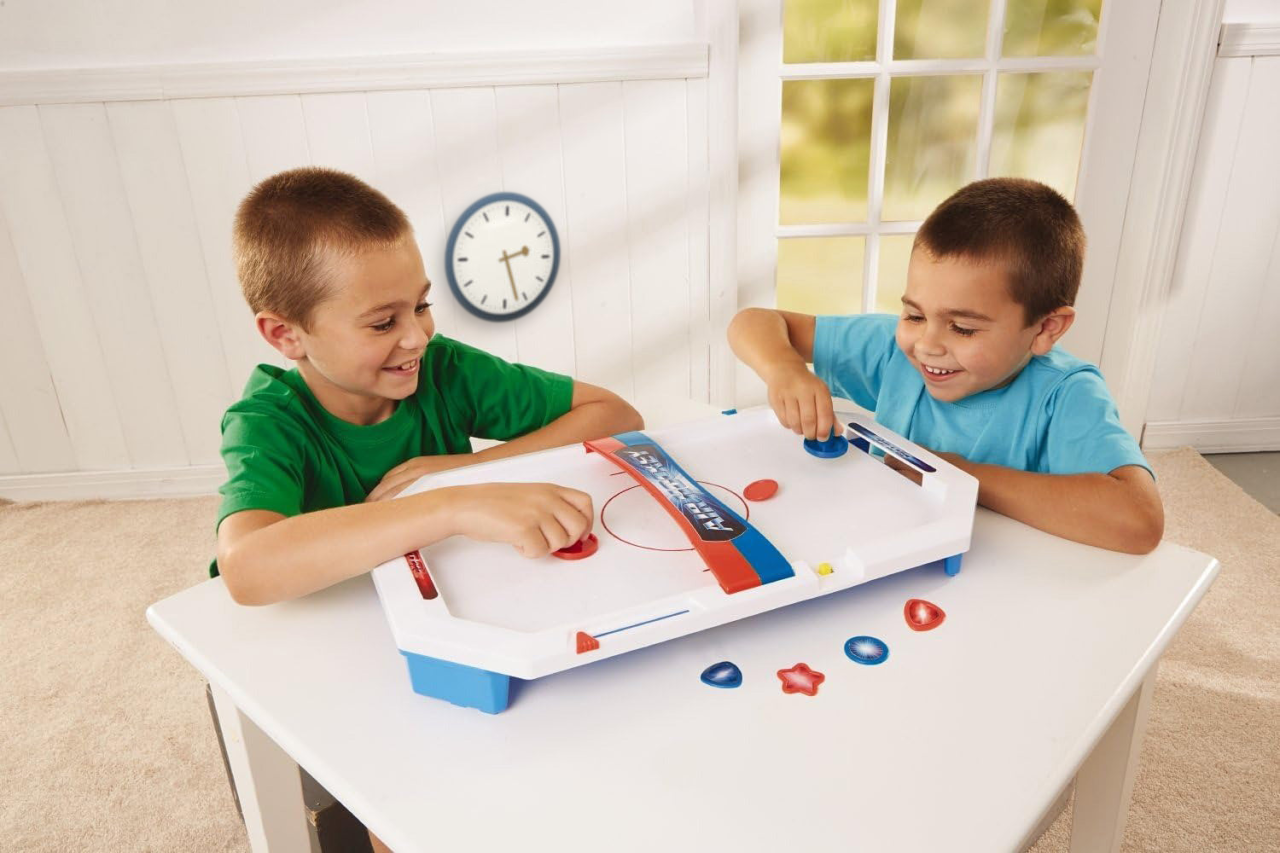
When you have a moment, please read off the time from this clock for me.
2:27
